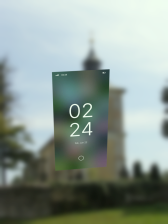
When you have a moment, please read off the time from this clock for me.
2:24
